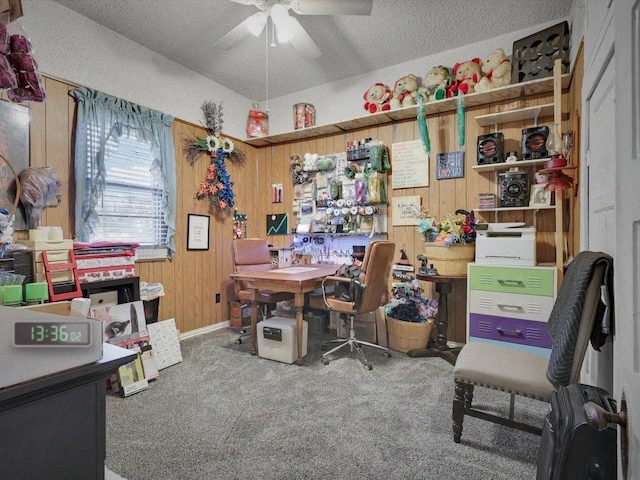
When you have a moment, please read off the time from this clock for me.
13:36
